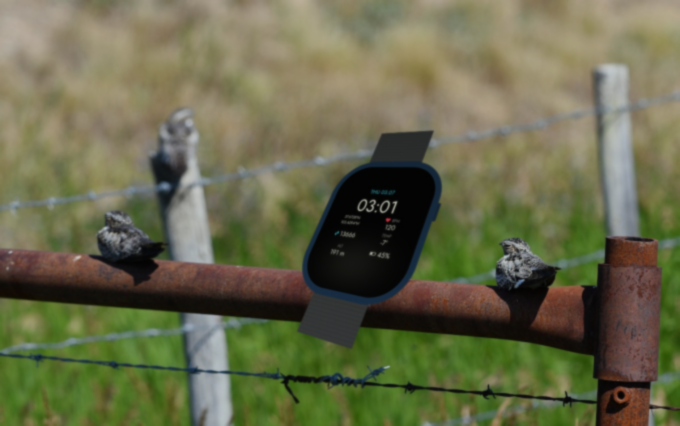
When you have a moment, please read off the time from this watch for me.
3:01
